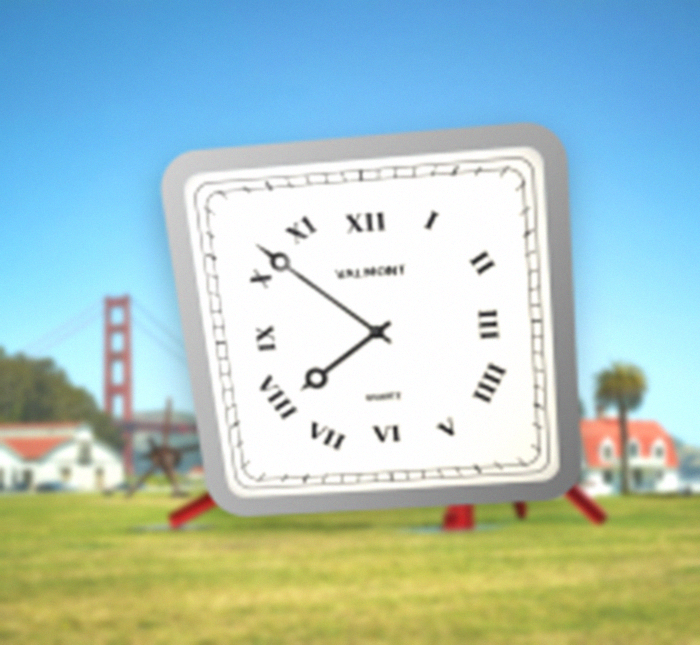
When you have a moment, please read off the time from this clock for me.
7:52
